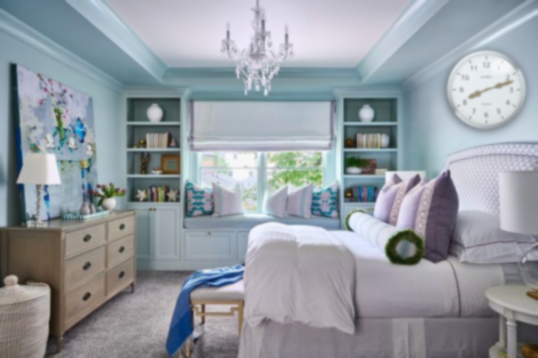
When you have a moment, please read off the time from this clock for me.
8:12
